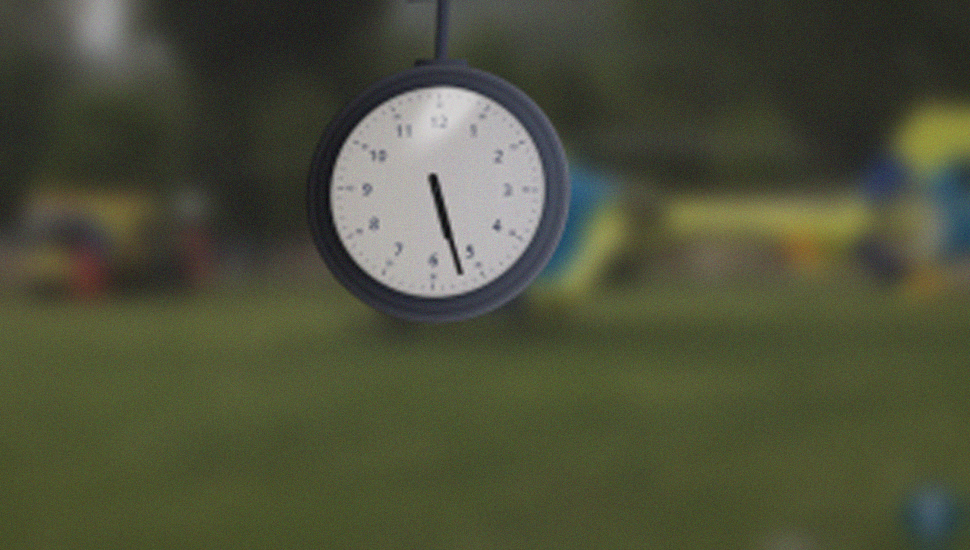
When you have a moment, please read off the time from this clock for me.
5:27
